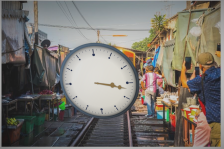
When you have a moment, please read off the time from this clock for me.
3:17
